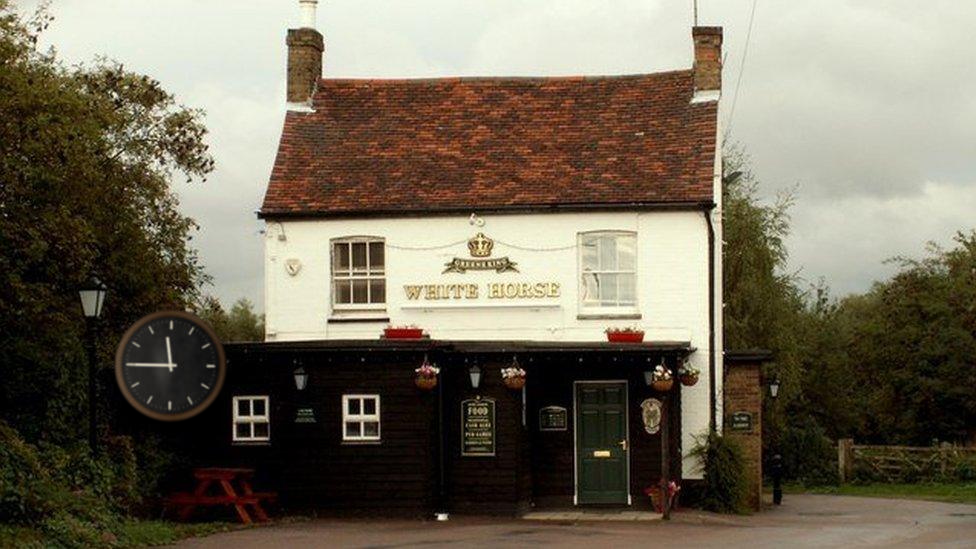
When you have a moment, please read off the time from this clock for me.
11:45
